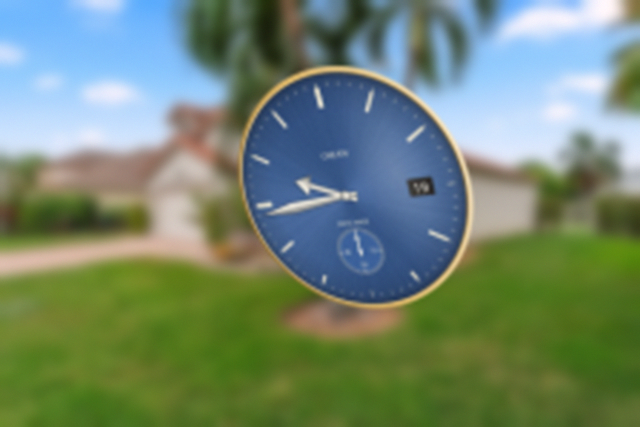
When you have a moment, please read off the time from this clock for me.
9:44
